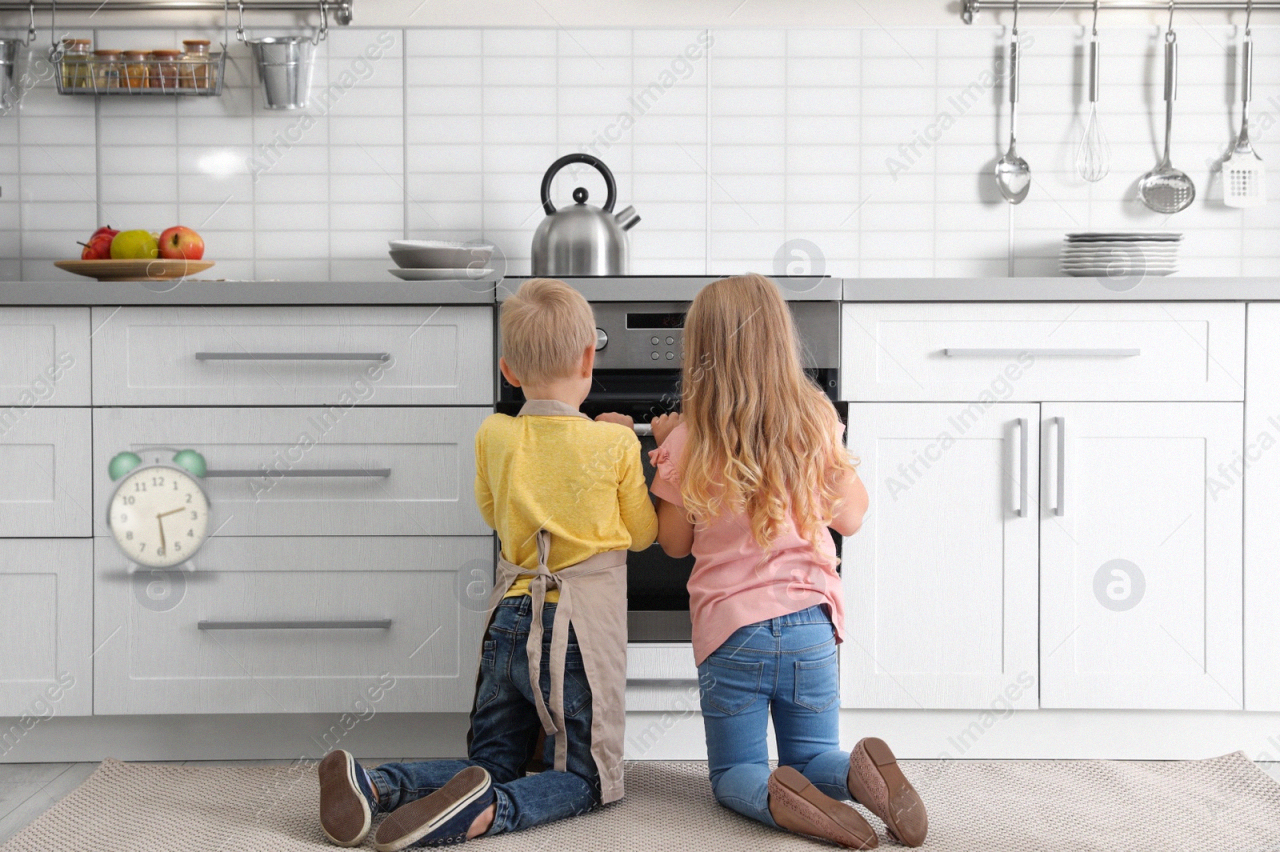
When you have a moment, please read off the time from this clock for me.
2:29
